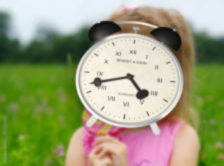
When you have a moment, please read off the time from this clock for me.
4:42
